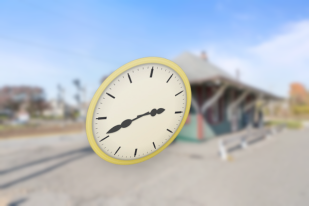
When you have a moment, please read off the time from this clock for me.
2:41
